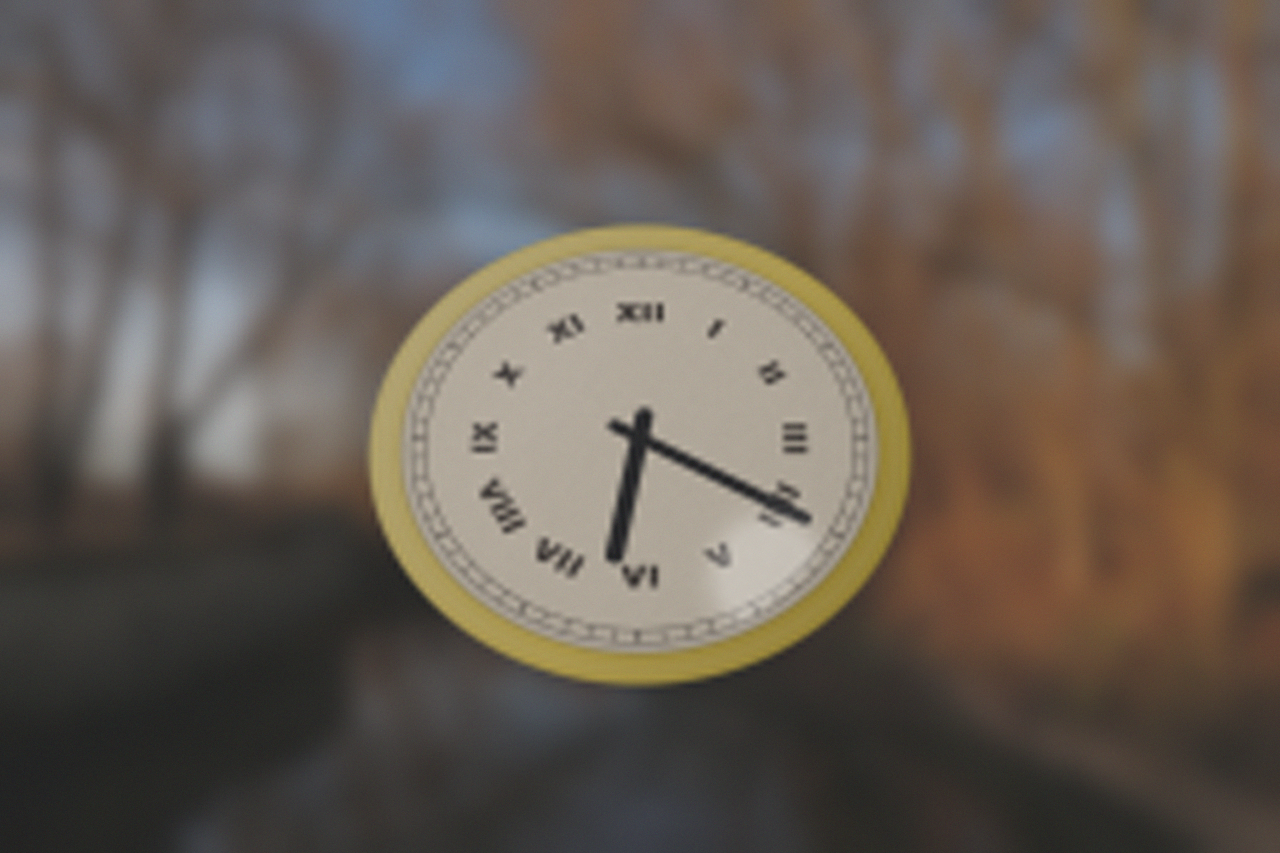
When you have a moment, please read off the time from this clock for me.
6:20
